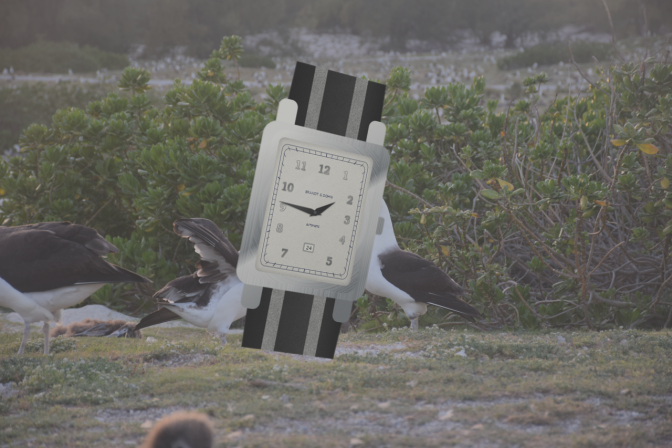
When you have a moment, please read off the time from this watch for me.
1:46
